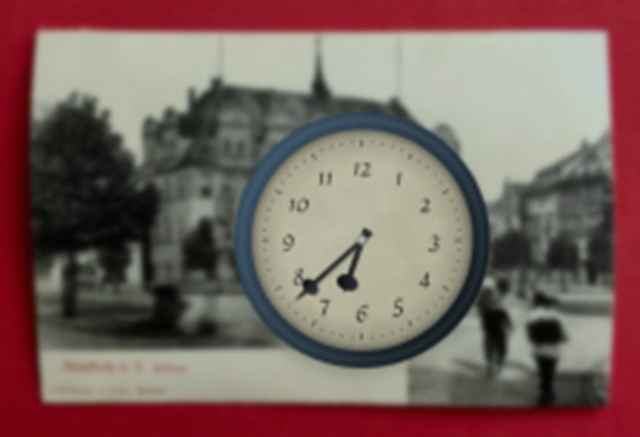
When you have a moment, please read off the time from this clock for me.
6:38
